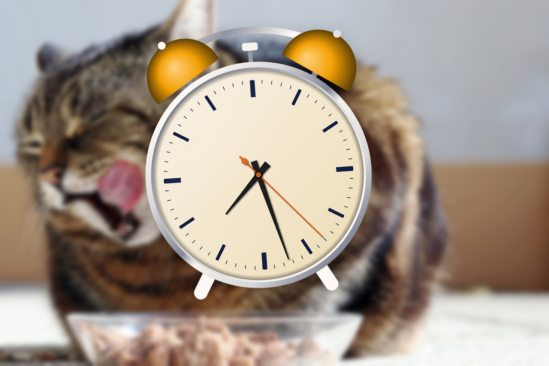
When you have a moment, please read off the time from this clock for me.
7:27:23
